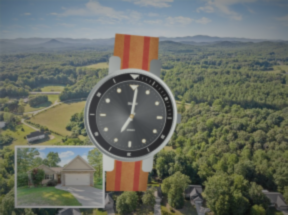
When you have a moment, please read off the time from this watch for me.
7:01
